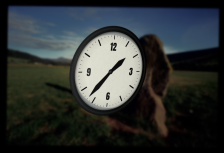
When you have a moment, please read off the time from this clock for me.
1:37
